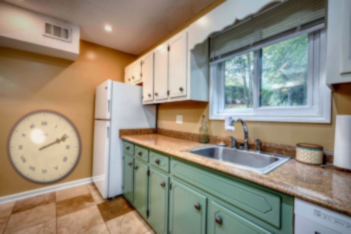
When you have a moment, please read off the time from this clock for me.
2:11
